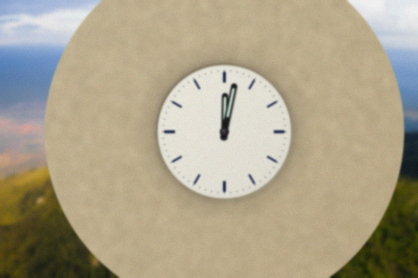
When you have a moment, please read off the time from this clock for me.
12:02
